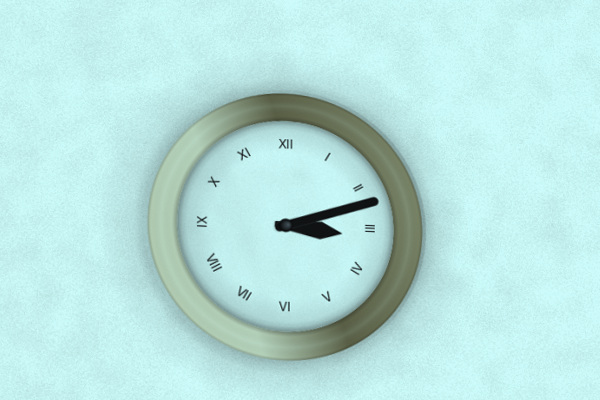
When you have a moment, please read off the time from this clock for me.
3:12
